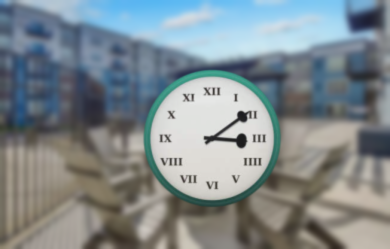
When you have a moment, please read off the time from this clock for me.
3:09
